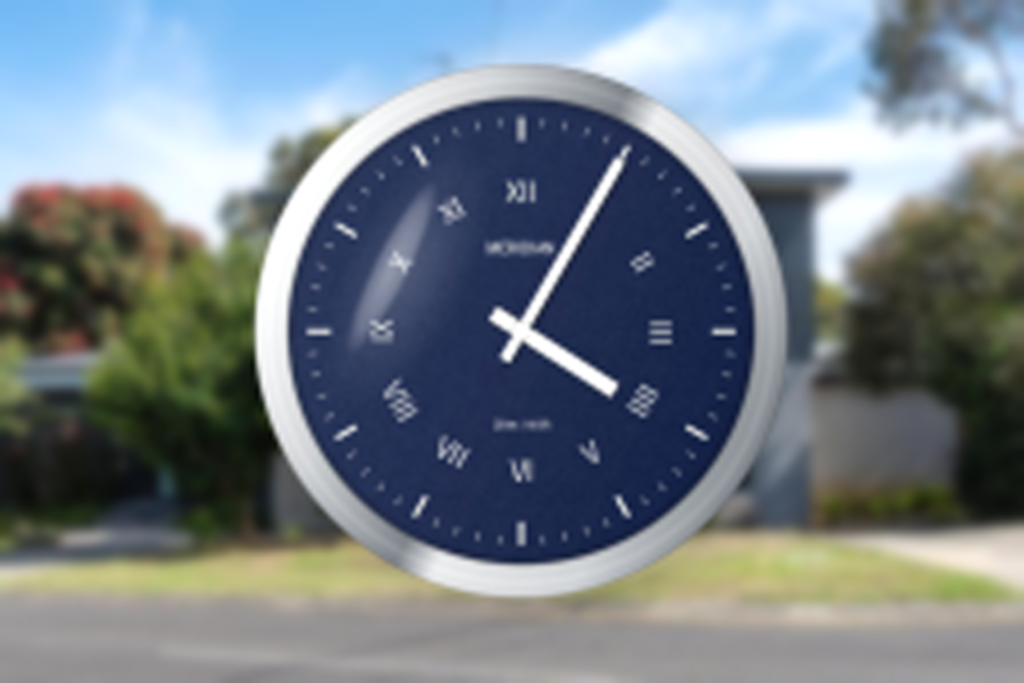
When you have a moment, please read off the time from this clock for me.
4:05
